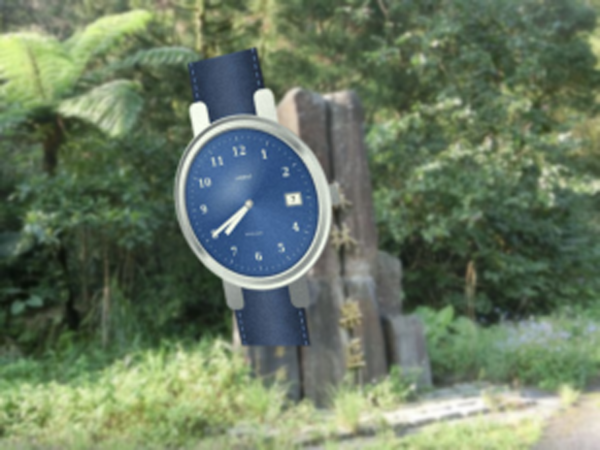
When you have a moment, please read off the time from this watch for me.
7:40
